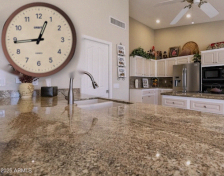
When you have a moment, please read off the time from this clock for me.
12:44
